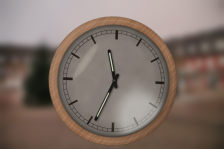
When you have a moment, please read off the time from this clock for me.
11:34
